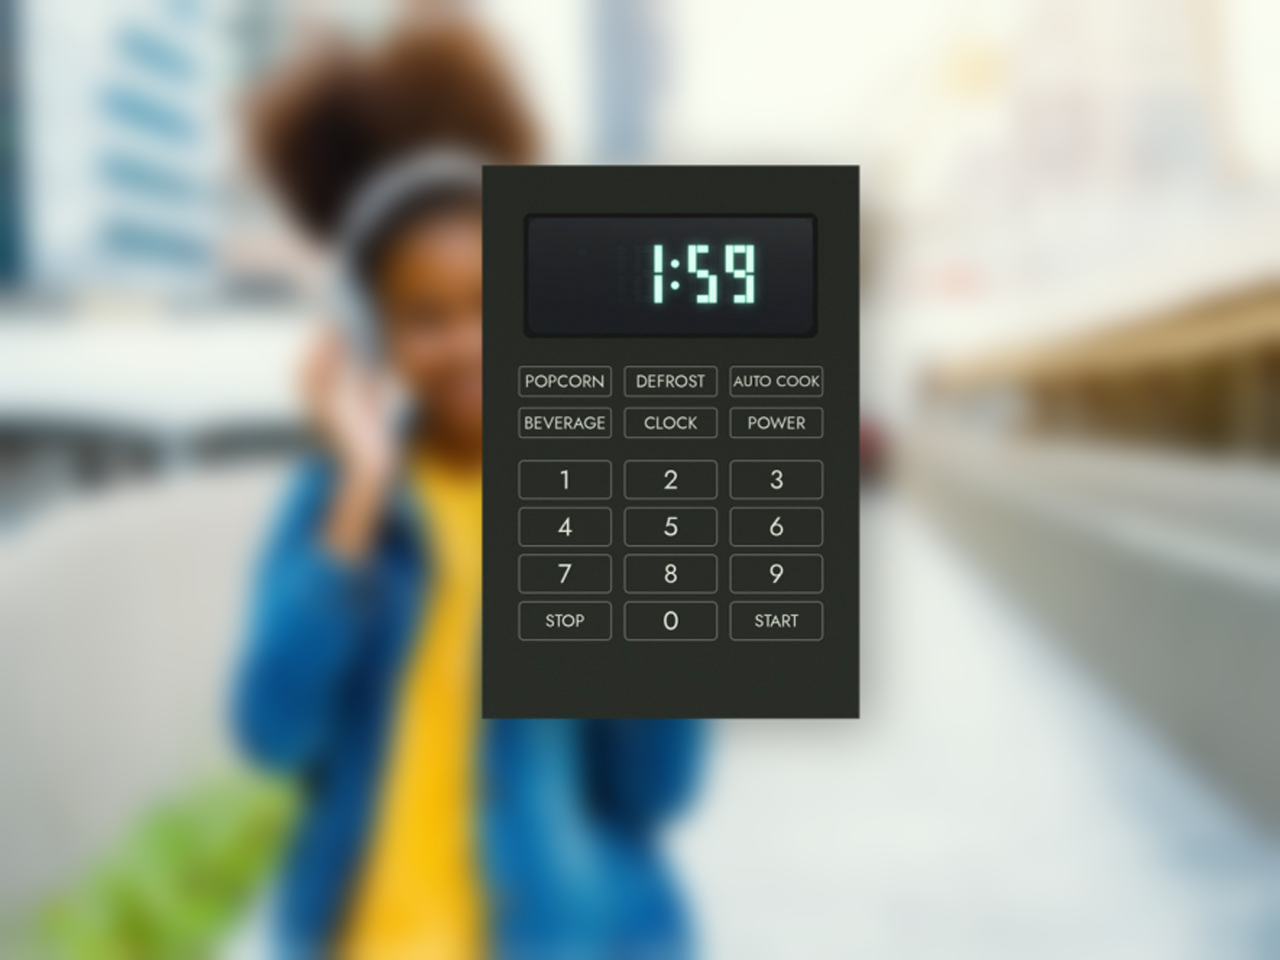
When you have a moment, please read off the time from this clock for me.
1:59
